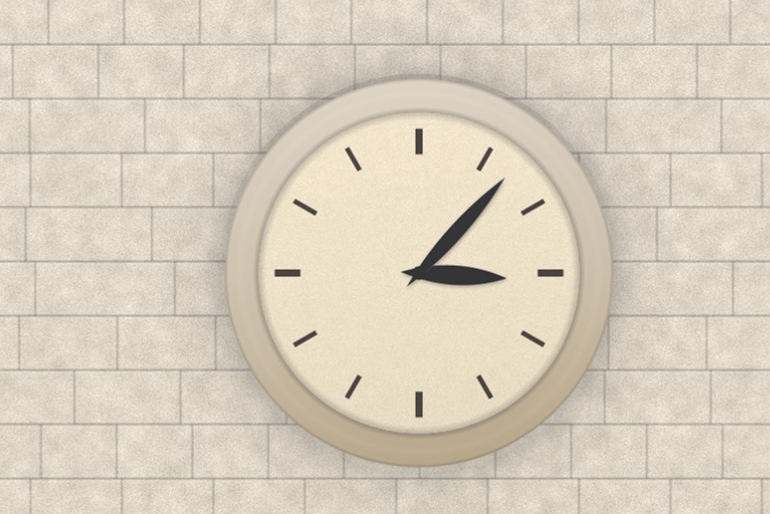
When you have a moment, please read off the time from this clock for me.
3:07
